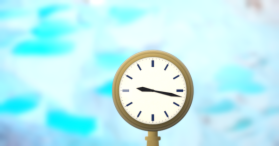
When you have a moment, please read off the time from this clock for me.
9:17
